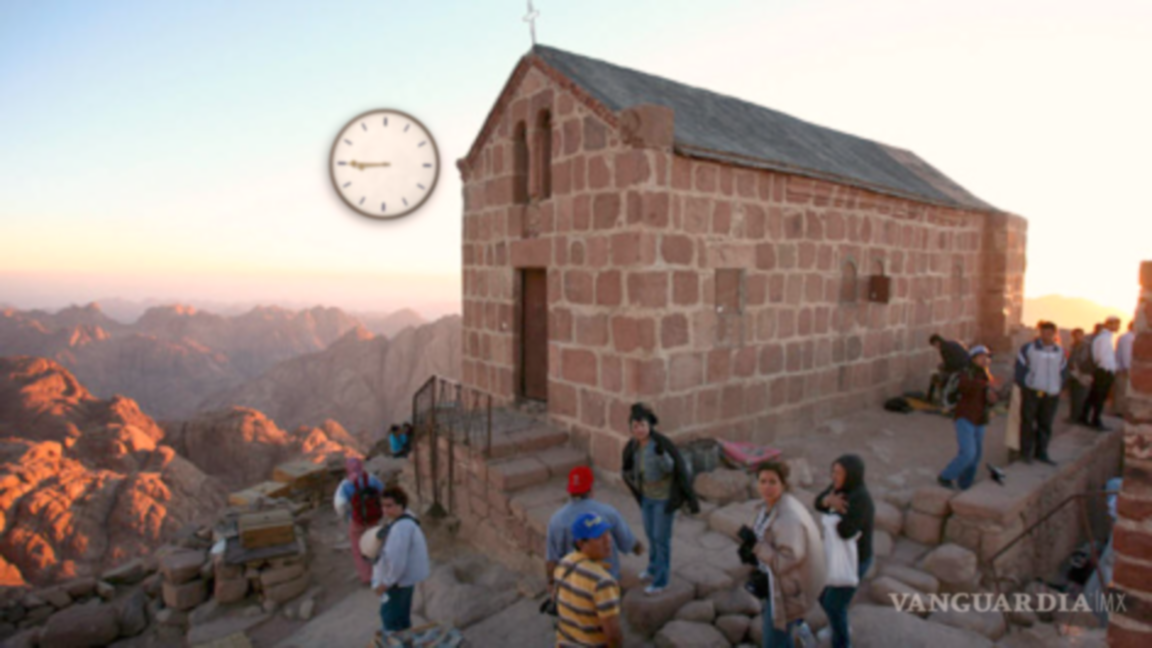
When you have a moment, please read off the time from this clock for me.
8:45
